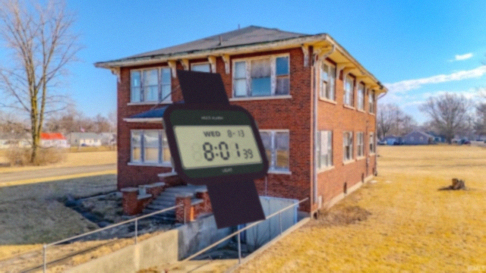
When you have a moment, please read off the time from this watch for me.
8:01
